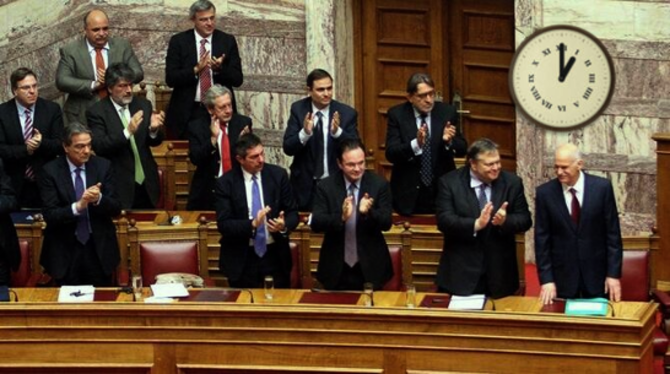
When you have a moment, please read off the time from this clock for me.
1:00
